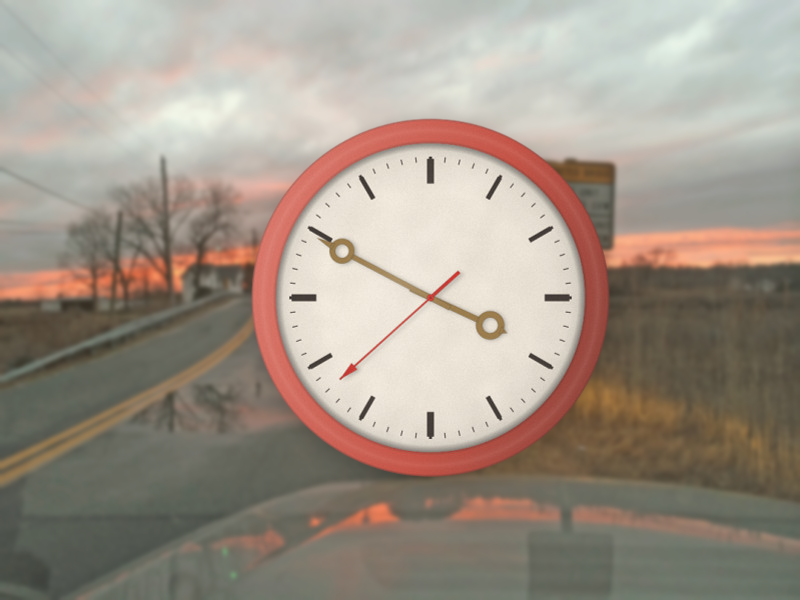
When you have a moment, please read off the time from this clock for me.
3:49:38
